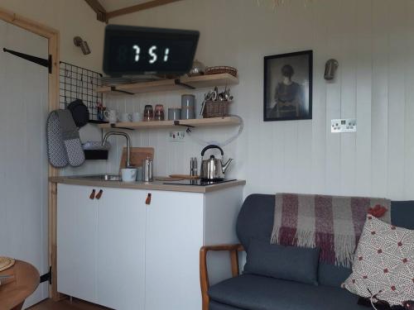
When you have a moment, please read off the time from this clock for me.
7:51
